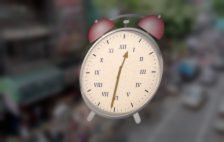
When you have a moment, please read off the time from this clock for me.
12:31
